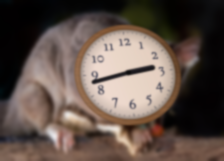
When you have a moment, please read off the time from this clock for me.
2:43
